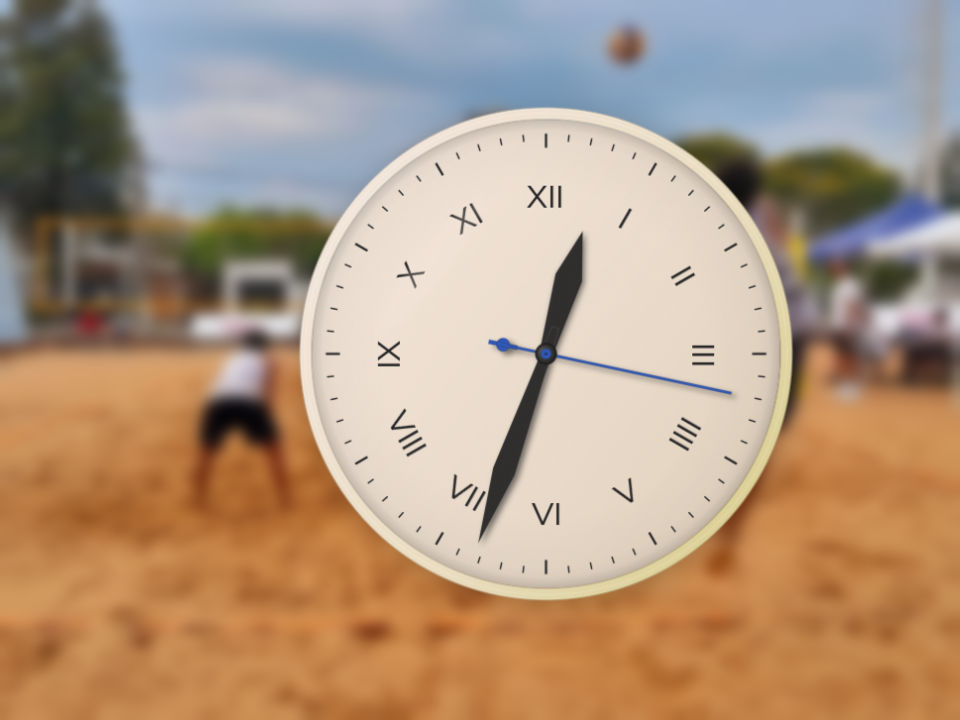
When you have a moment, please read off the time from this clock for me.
12:33:17
